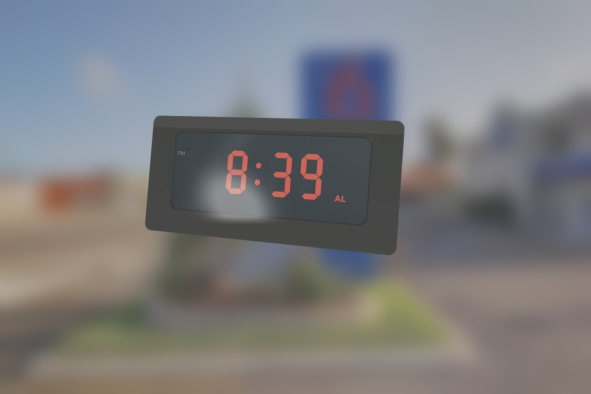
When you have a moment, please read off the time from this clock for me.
8:39
